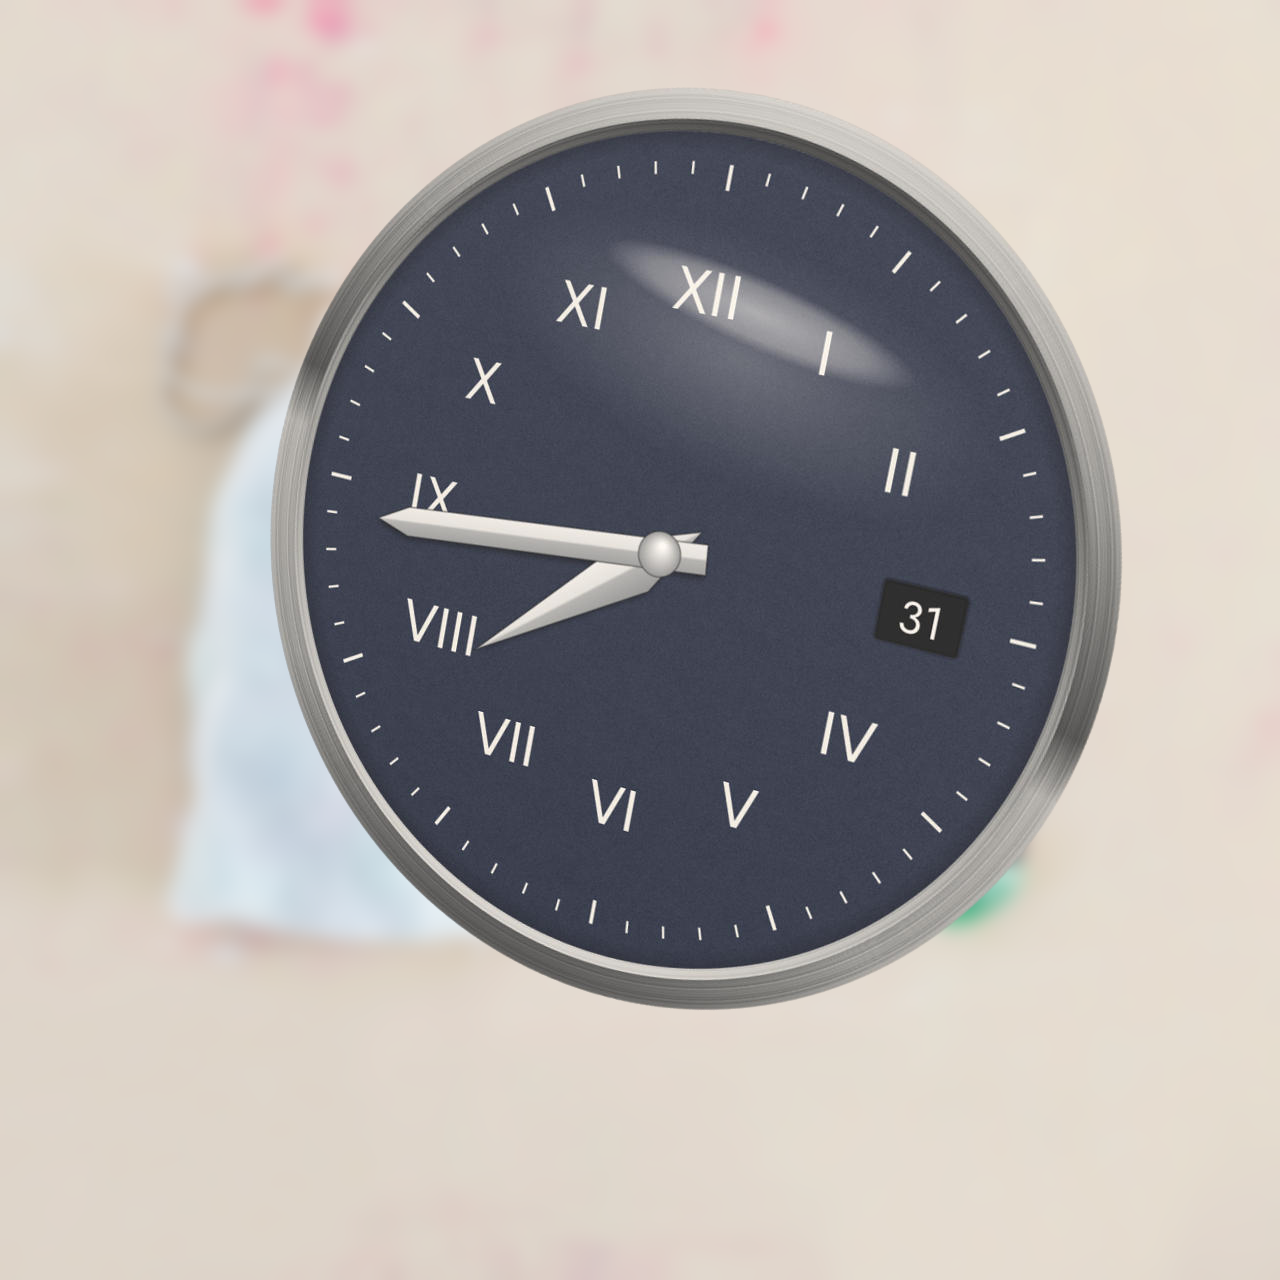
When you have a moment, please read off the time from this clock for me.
7:44
